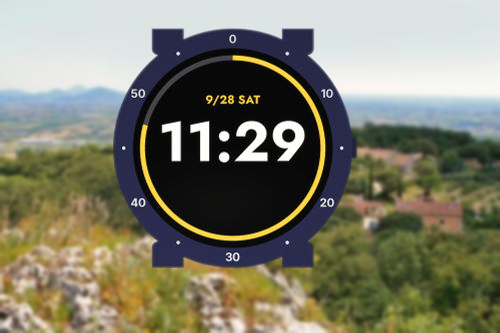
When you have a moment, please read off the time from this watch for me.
11:29
